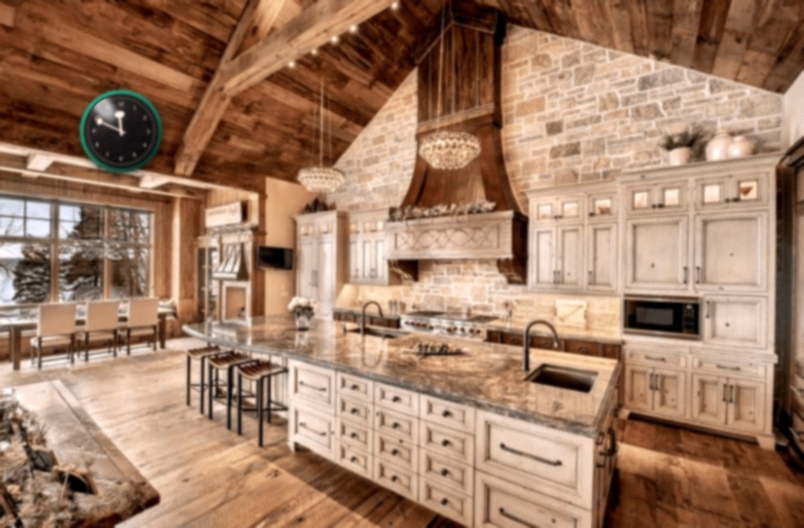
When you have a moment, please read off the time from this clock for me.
11:49
